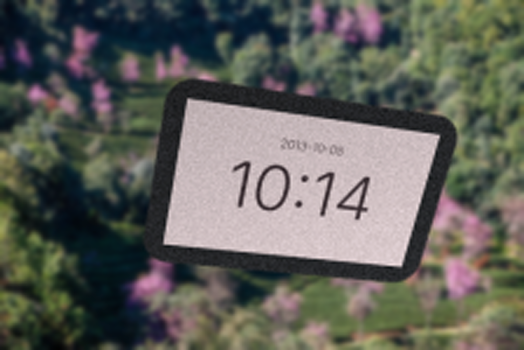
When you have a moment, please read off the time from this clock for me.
10:14
